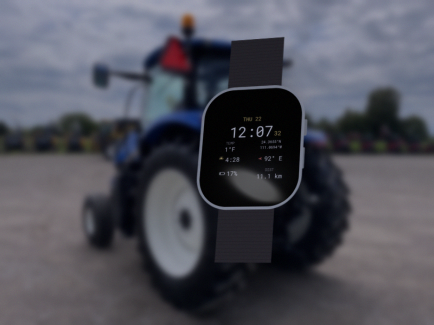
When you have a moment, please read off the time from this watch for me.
12:07
